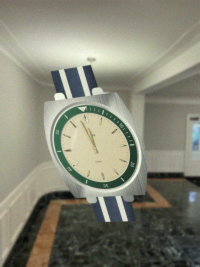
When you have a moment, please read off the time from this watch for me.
11:58
